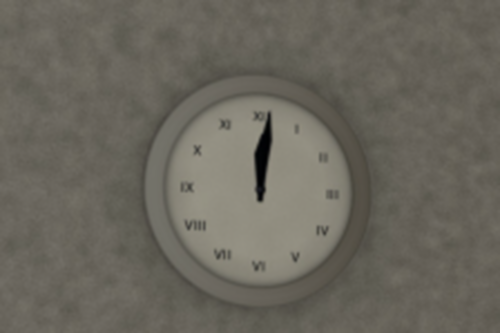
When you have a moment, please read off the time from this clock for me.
12:01
